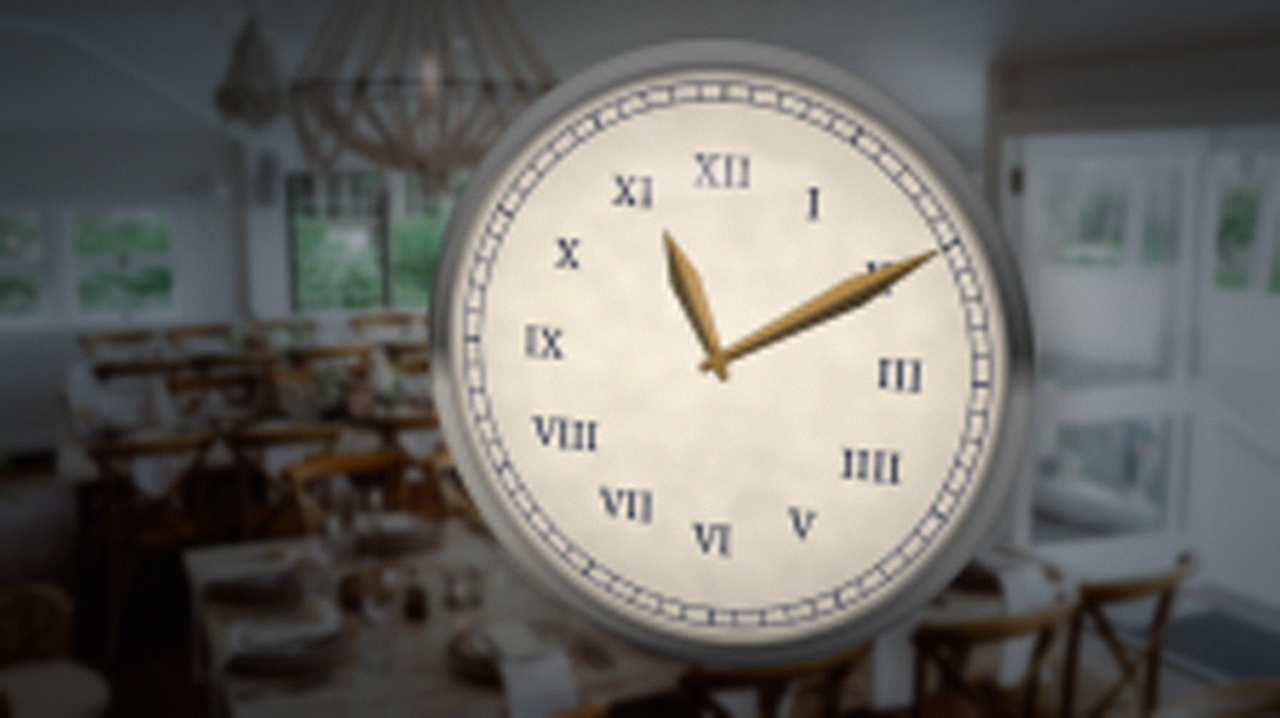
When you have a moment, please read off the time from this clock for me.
11:10
